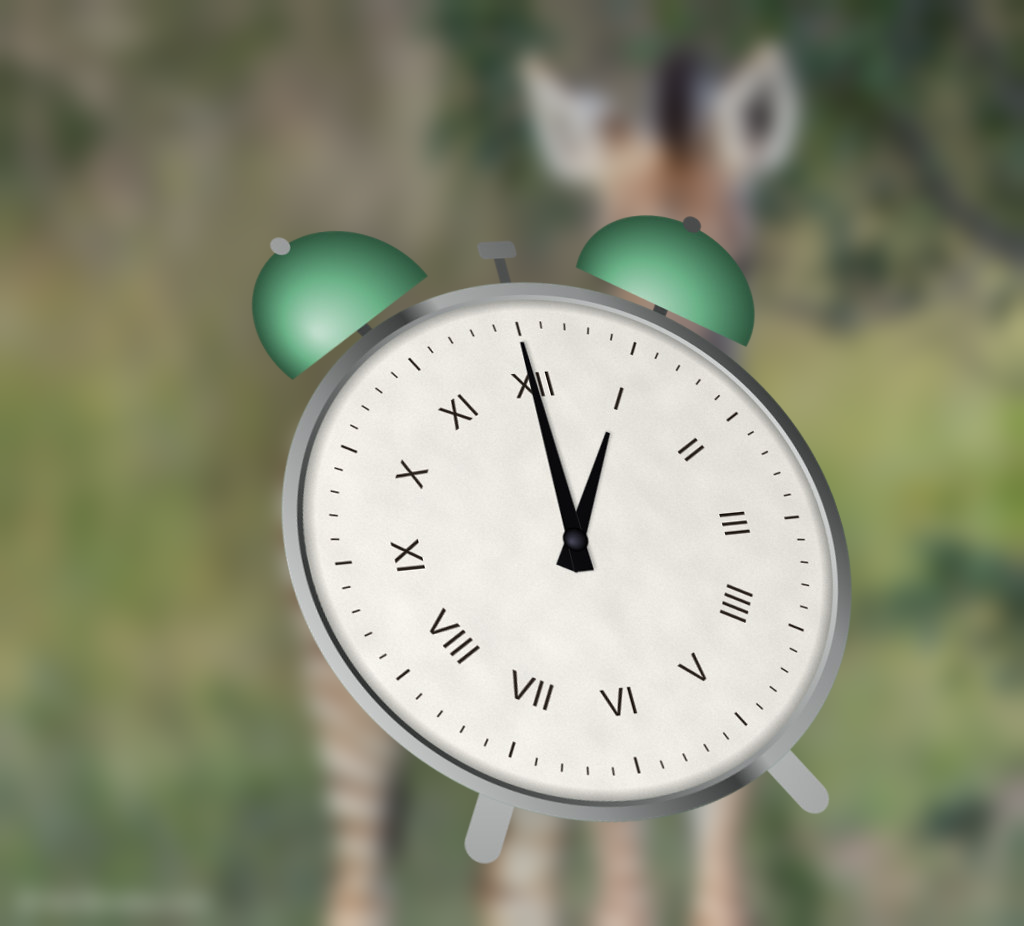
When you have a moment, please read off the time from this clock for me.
1:00
